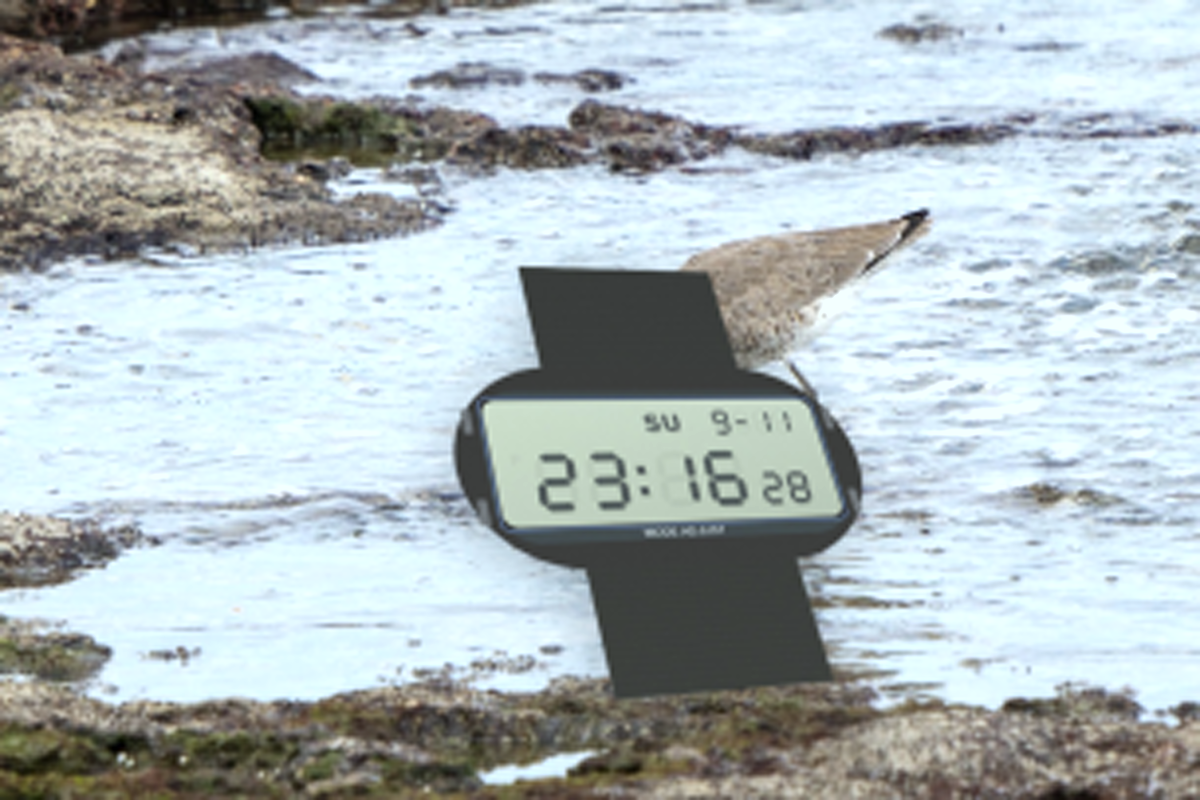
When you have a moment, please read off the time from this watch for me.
23:16:28
